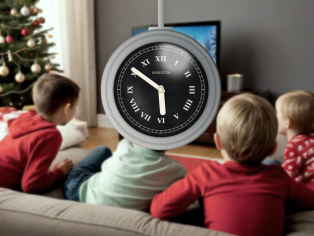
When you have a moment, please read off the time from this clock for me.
5:51
